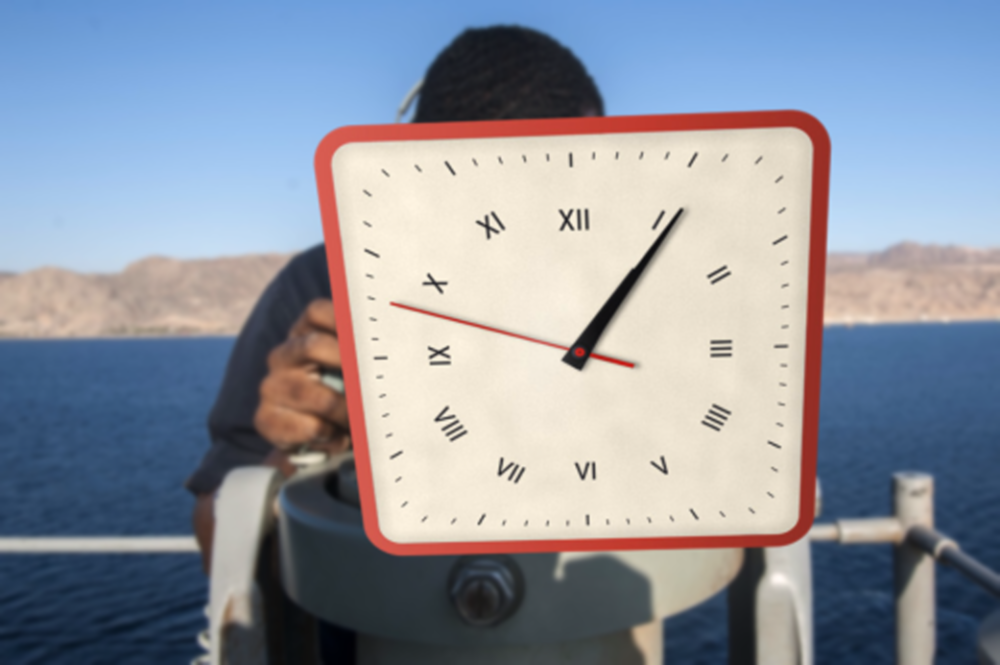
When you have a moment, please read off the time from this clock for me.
1:05:48
